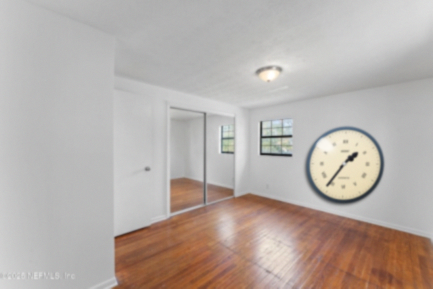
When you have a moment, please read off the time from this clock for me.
1:36
